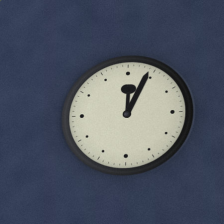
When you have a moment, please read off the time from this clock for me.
12:04
